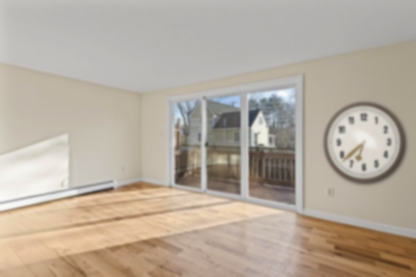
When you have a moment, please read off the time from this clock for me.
6:38
